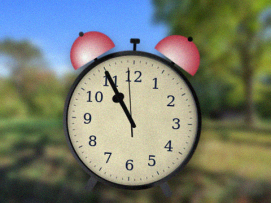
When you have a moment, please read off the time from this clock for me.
10:54:59
